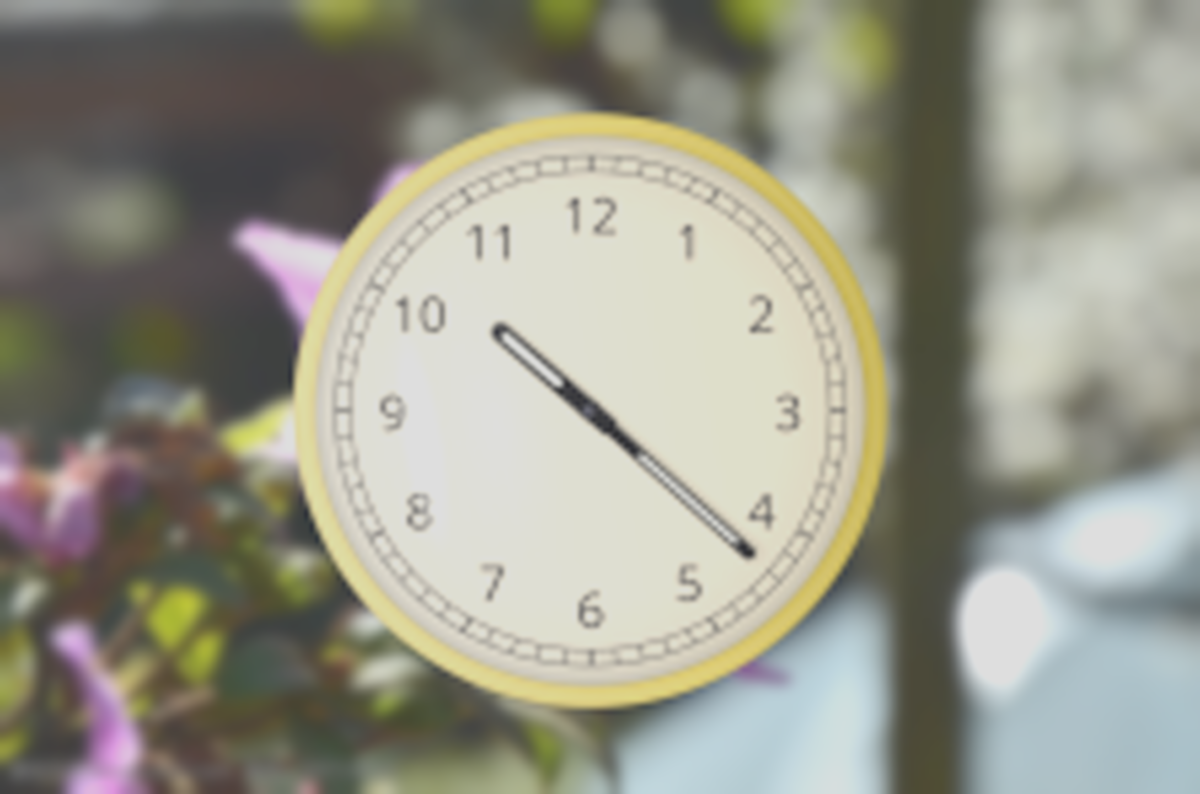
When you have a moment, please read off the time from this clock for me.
10:22
